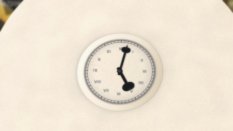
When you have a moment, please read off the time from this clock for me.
5:02
